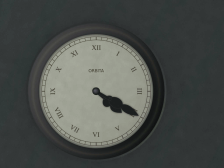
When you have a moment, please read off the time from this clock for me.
4:20
